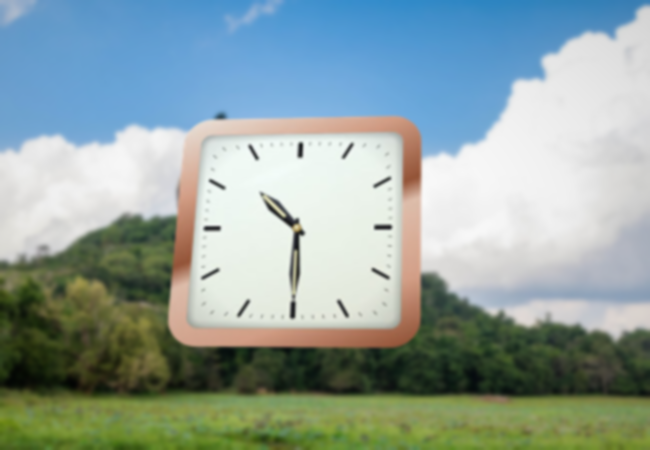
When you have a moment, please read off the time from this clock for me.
10:30
